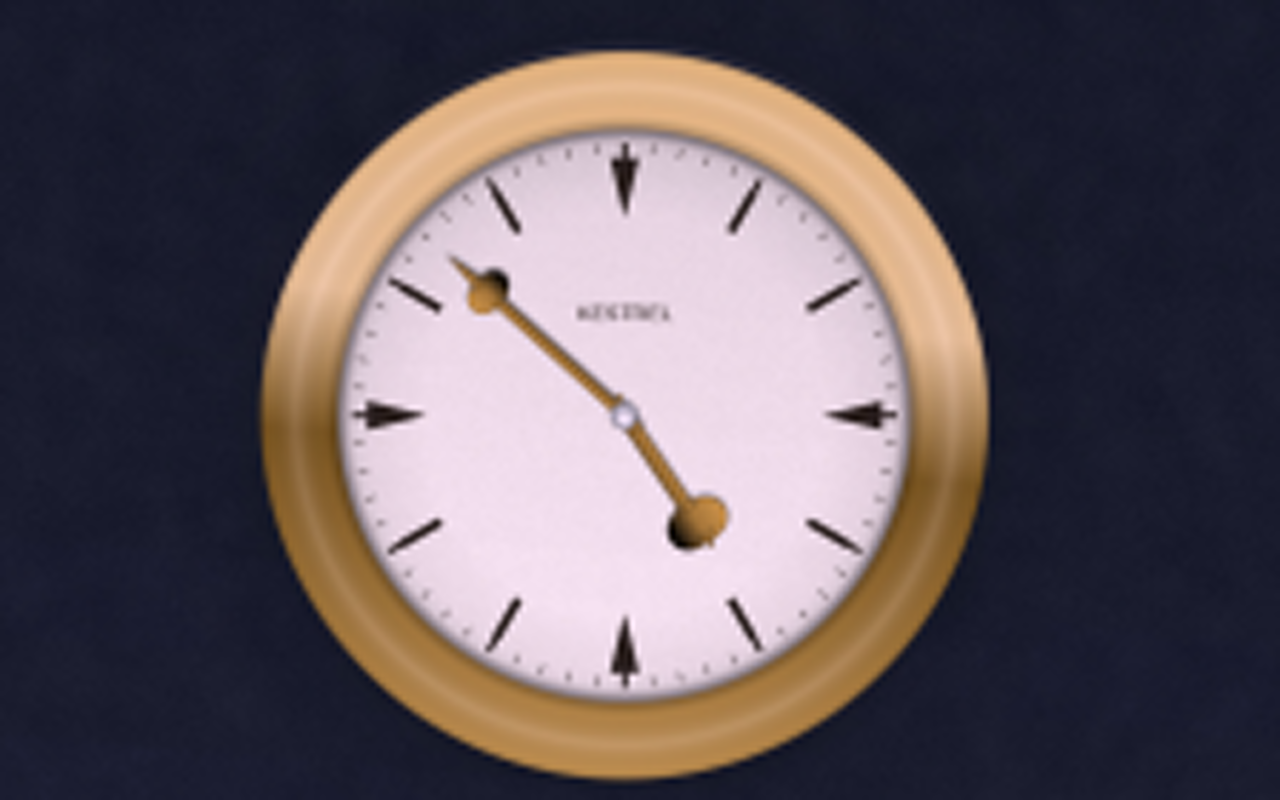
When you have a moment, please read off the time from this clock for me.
4:52
